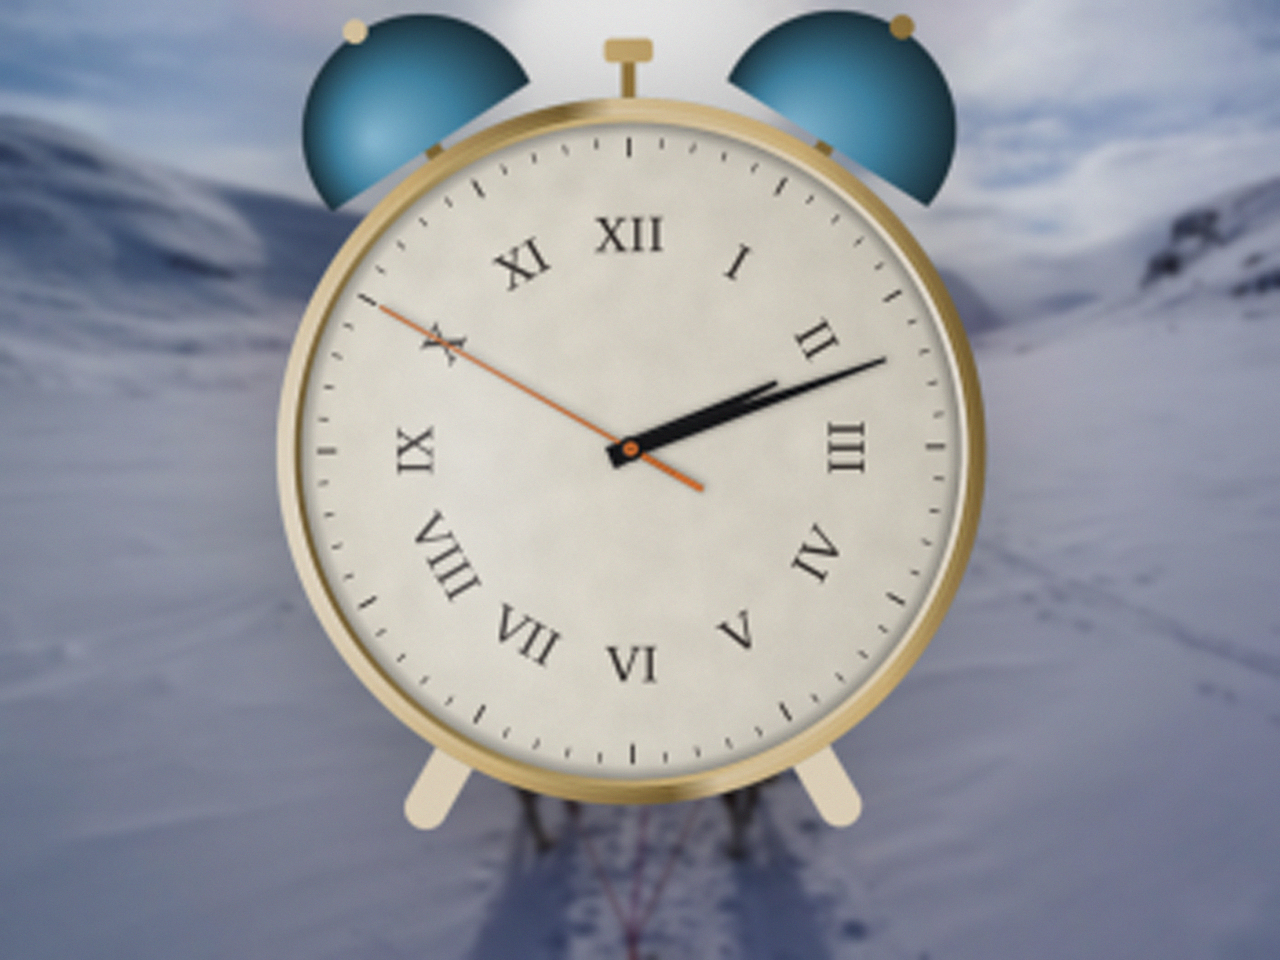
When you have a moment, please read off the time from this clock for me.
2:11:50
